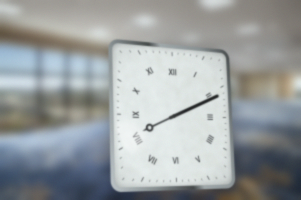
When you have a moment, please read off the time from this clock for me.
8:11
